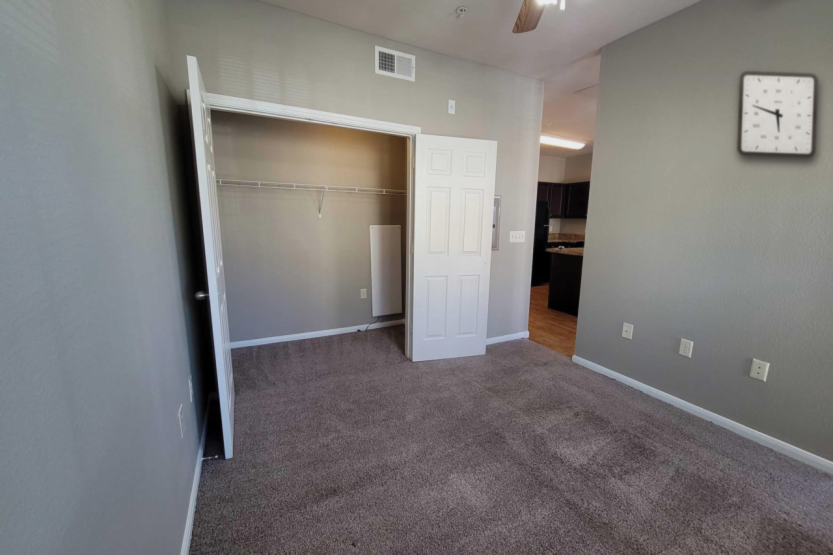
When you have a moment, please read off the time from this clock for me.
5:48
